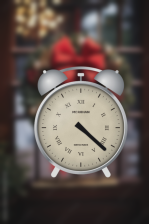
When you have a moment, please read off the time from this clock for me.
4:22
